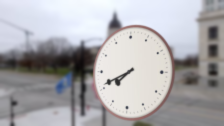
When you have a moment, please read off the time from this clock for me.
7:41
